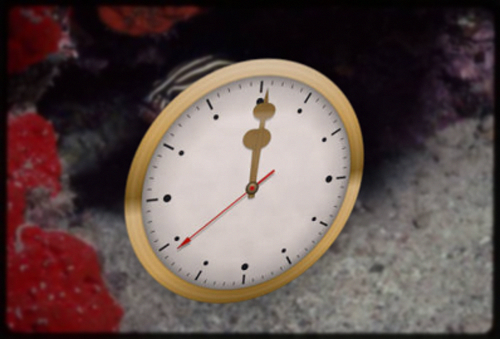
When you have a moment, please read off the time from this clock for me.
12:00:39
